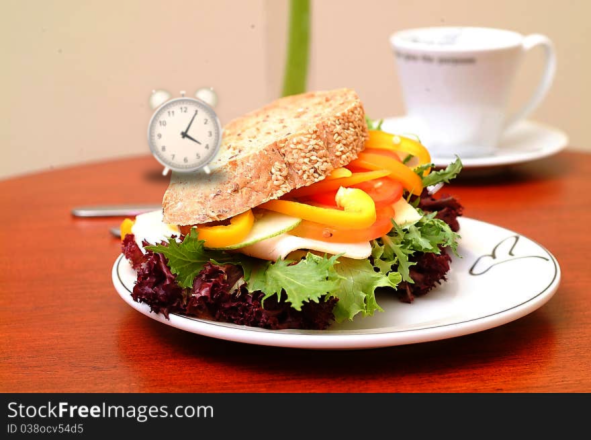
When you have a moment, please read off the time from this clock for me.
4:05
